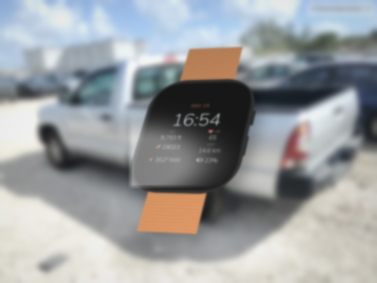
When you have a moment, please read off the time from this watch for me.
16:54
